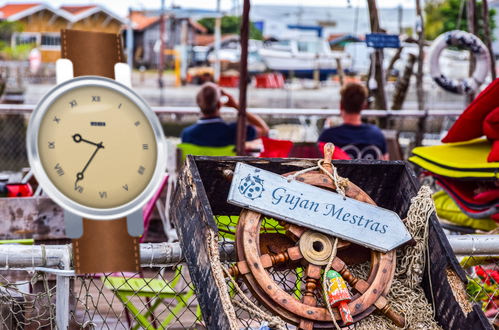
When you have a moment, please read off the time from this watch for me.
9:36
